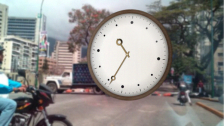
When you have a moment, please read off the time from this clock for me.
10:34
